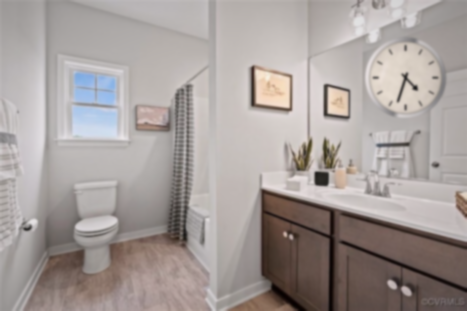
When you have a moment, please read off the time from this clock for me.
4:33
